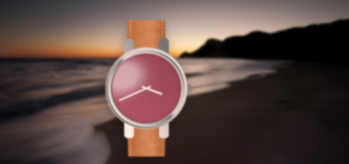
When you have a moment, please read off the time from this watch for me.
3:41
